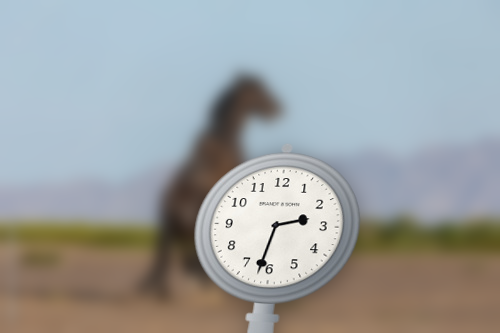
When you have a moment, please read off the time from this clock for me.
2:32
